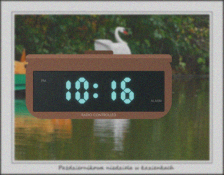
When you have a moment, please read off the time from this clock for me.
10:16
